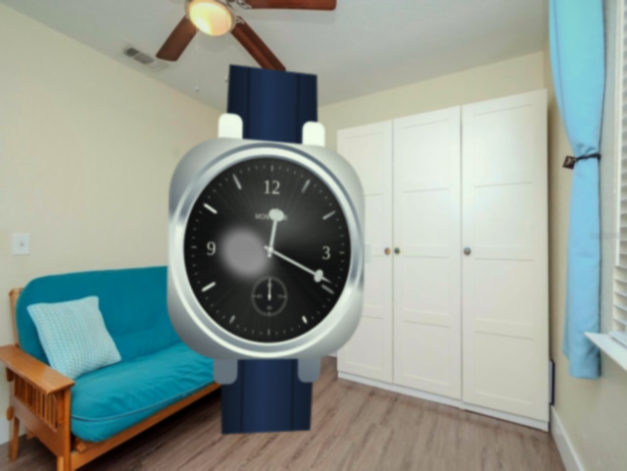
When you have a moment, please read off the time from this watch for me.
12:19
